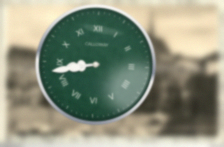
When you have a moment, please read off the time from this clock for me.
8:43
